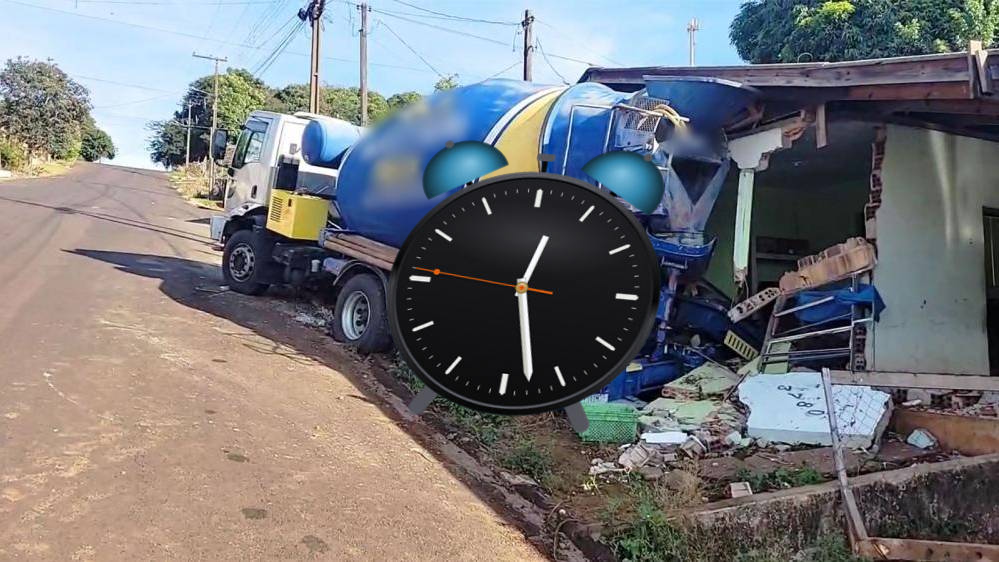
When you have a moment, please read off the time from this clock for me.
12:27:46
